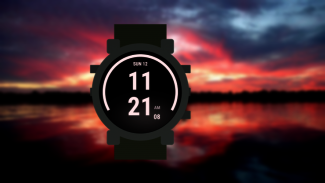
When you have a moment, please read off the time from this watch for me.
11:21
